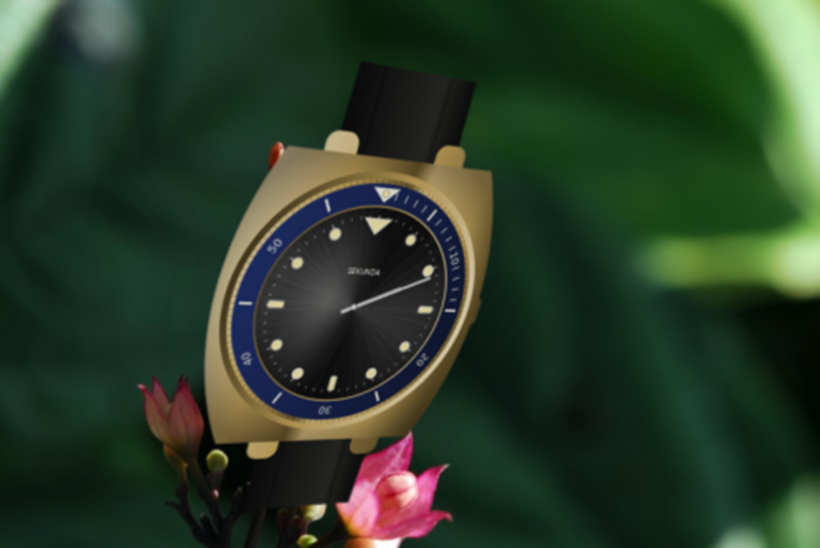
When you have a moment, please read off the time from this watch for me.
2:11
